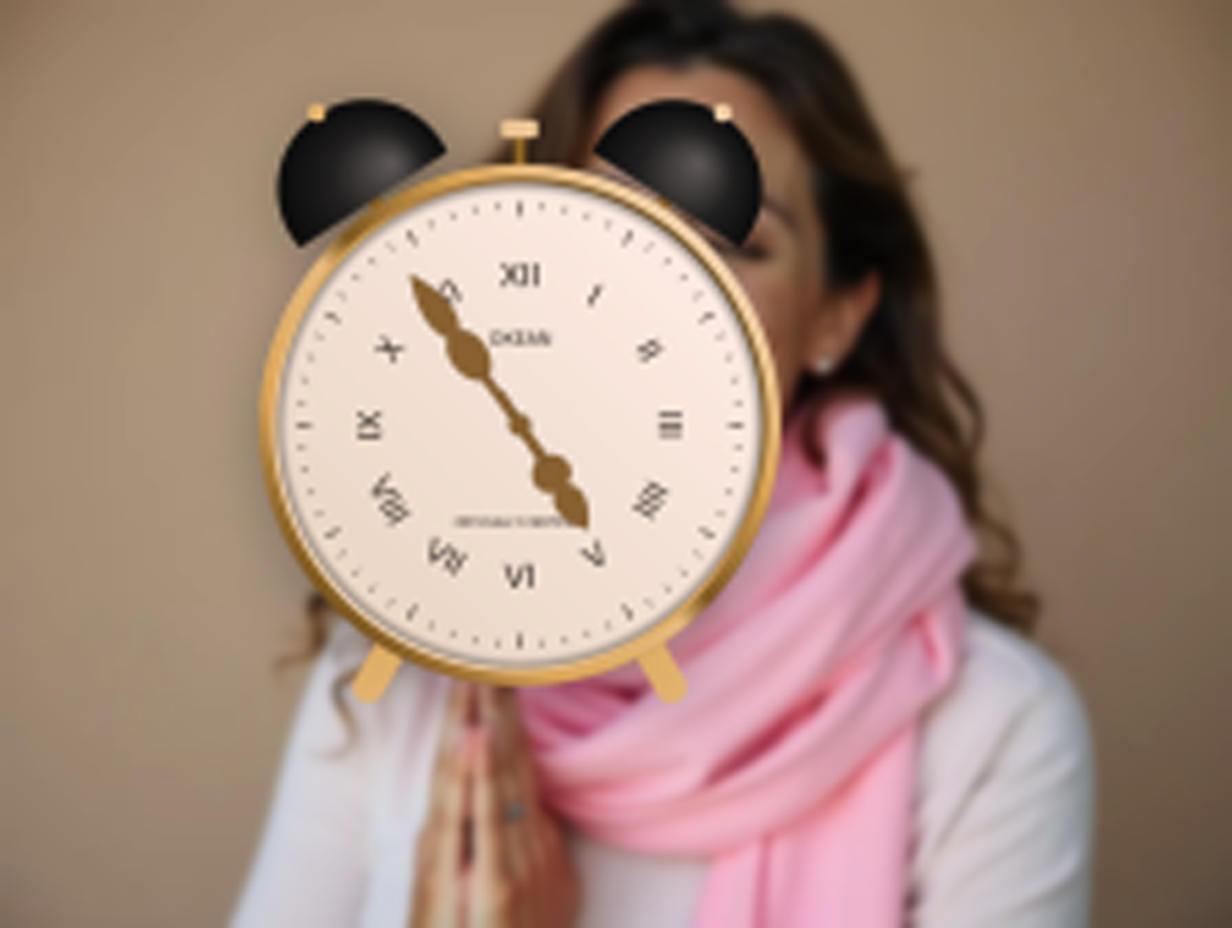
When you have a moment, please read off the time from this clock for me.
4:54
